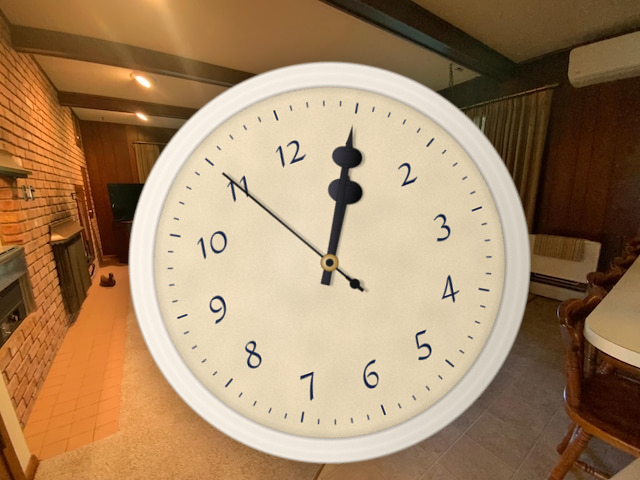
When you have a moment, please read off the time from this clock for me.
1:04:55
